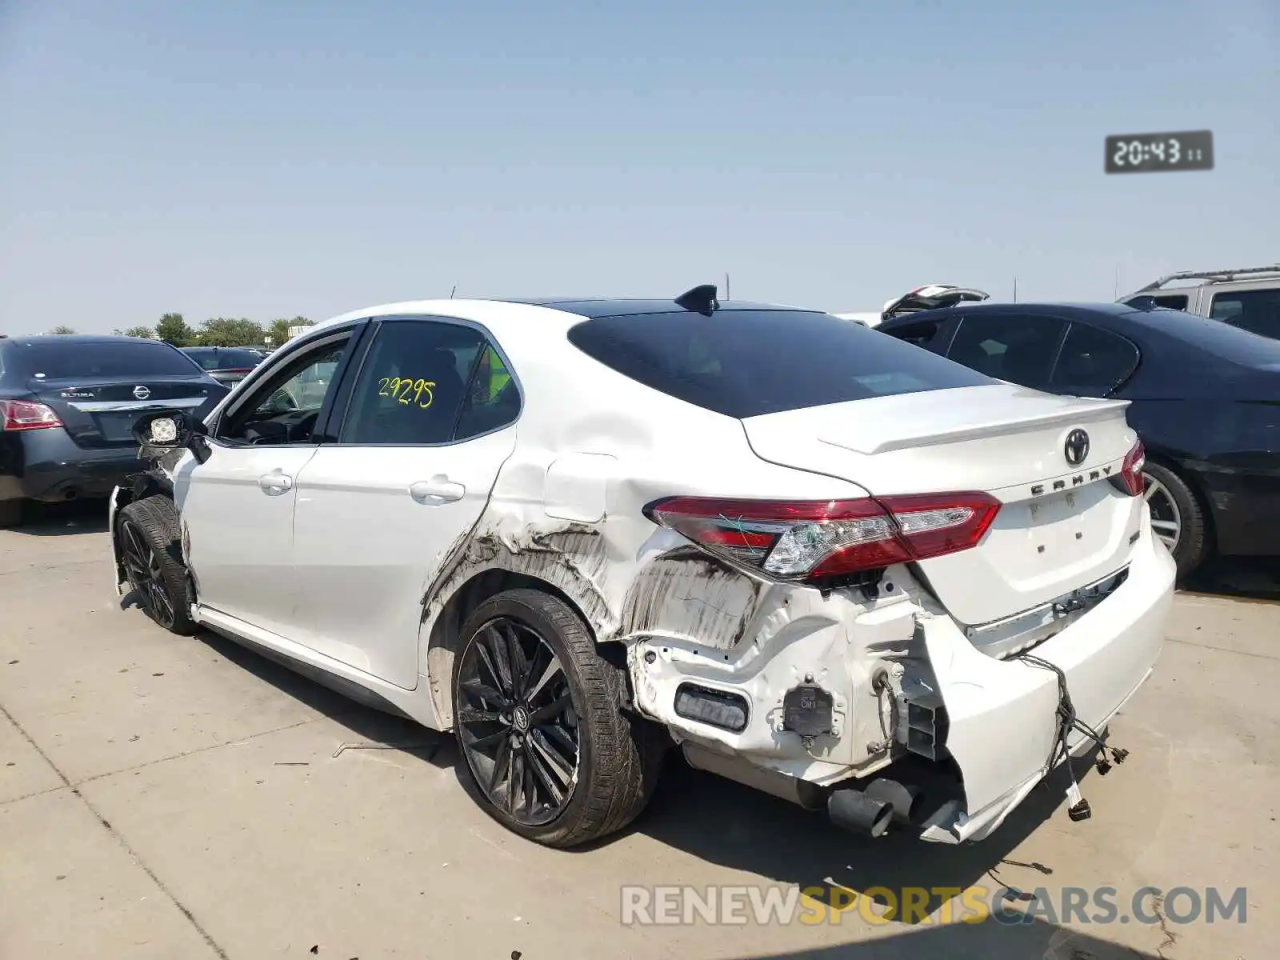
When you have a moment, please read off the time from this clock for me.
20:43:11
